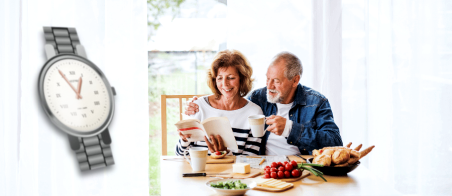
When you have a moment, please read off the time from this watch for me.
12:55
